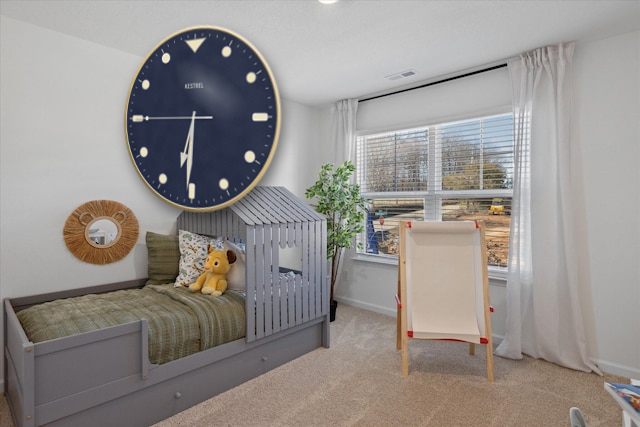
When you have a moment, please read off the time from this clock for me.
6:30:45
